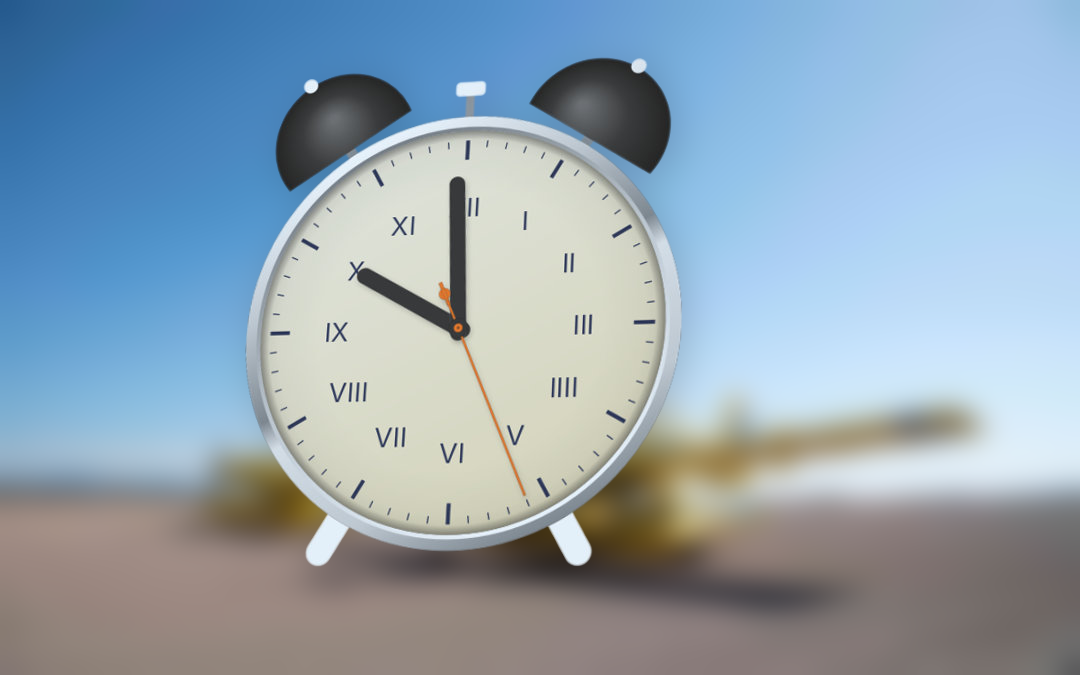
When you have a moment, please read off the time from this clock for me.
9:59:26
